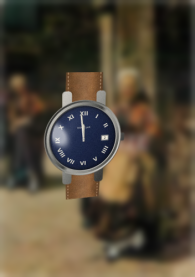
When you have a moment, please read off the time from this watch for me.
11:59
